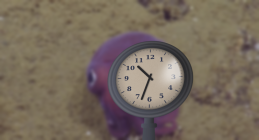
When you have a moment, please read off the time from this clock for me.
10:33
